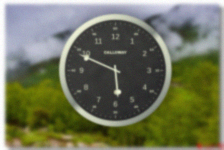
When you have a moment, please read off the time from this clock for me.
5:49
